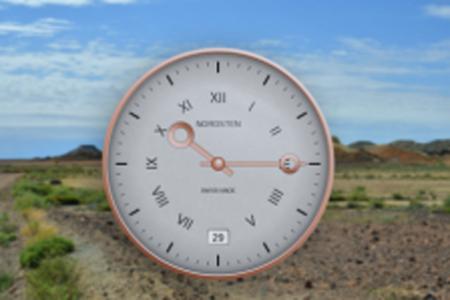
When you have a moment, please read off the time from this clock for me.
10:15
